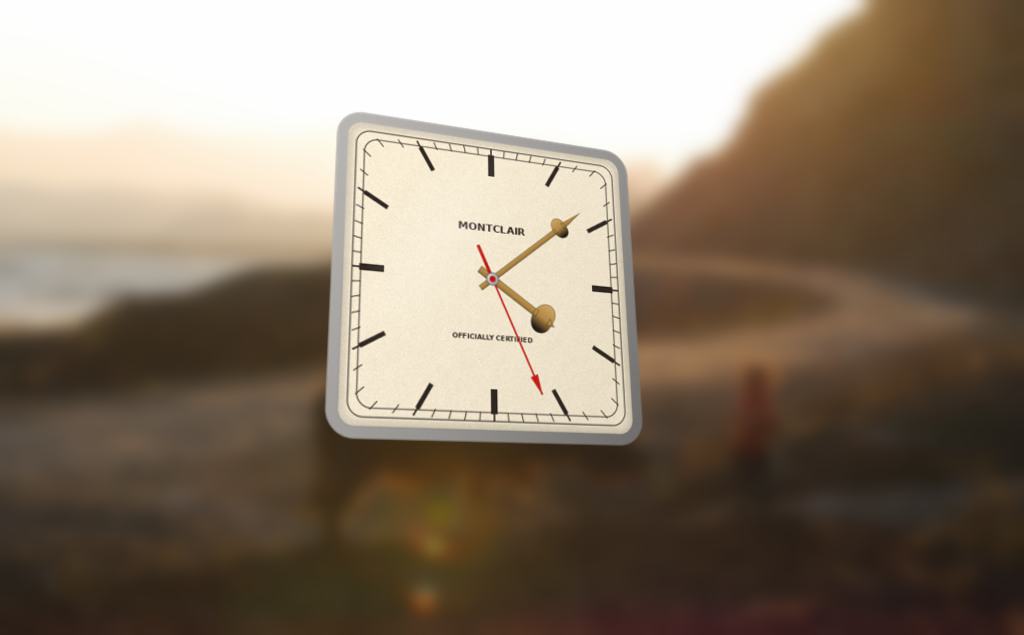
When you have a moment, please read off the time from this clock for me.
4:08:26
